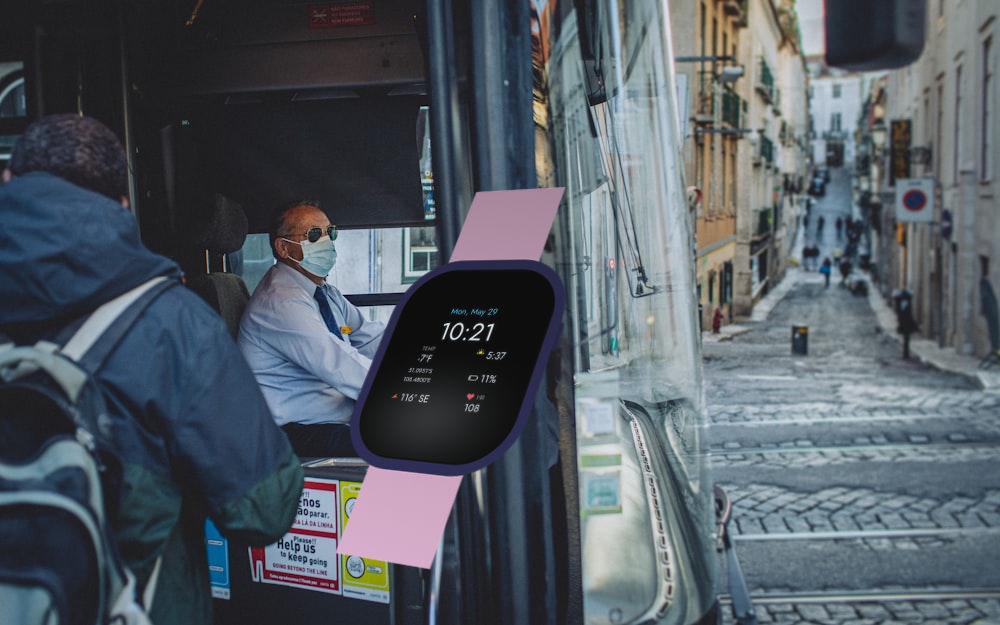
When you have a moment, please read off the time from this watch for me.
10:21
